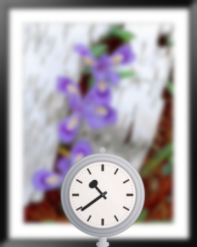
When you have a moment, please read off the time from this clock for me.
10:39
